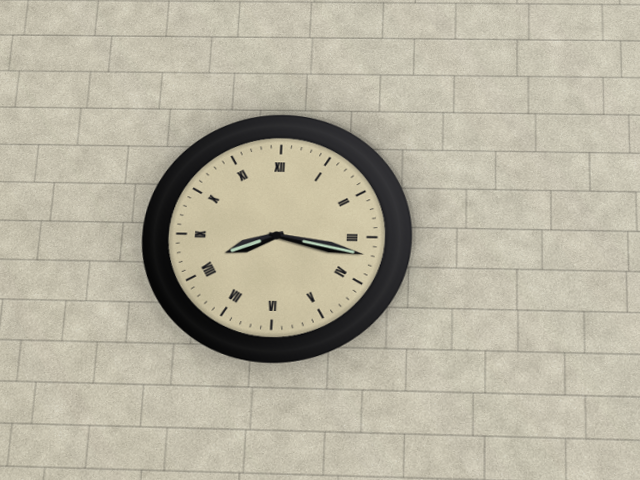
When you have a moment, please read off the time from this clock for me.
8:17
